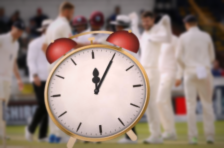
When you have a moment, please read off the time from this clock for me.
12:05
